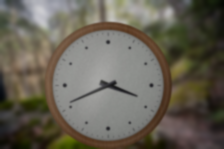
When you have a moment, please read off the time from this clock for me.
3:41
